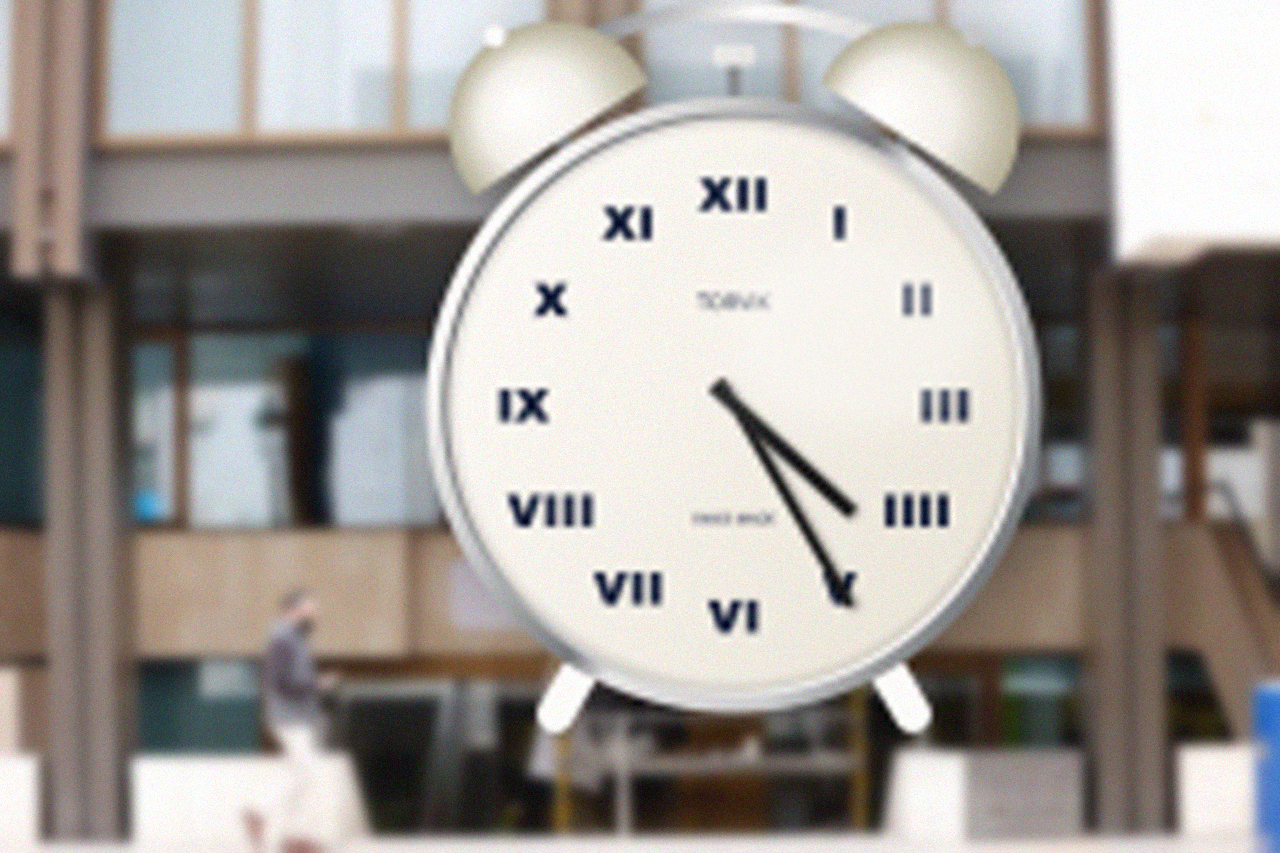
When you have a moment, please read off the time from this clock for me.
4:25
